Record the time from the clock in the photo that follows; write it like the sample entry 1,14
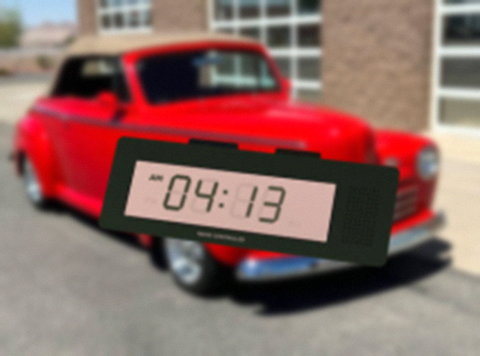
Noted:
4,13
